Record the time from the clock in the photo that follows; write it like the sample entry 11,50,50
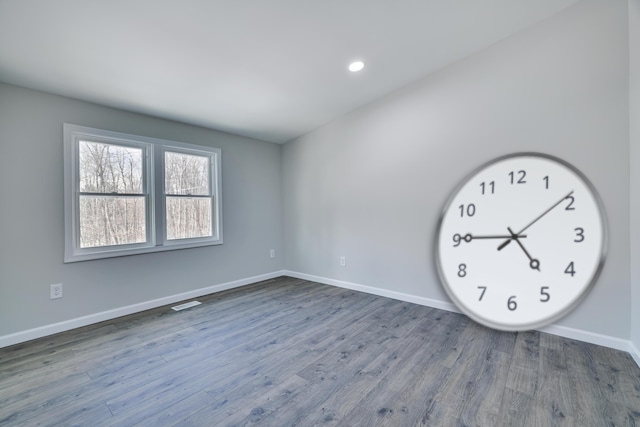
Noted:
4,45,09
